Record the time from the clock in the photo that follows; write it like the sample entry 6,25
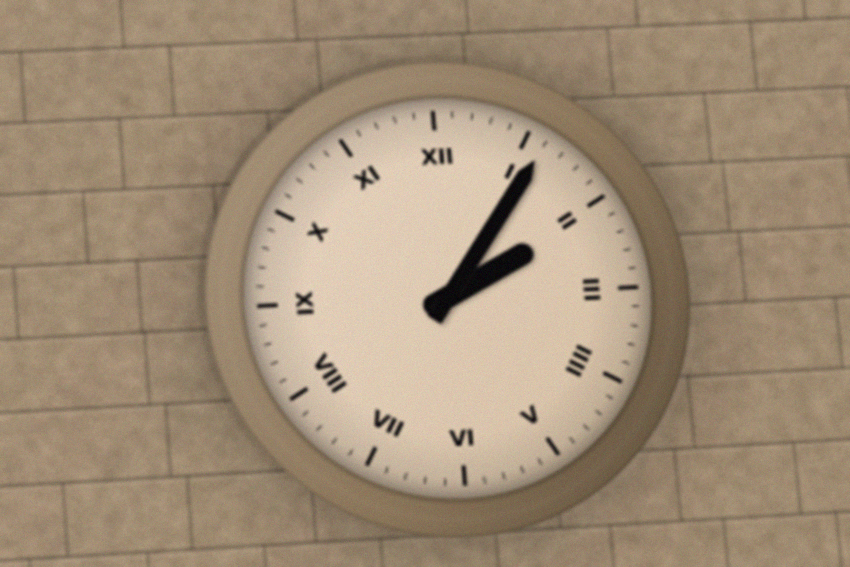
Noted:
2,06
